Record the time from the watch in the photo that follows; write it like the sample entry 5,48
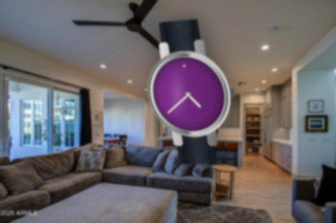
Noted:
4,39
